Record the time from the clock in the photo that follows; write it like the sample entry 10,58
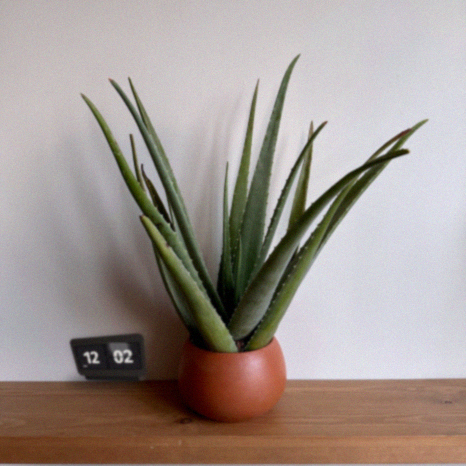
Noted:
12,02
